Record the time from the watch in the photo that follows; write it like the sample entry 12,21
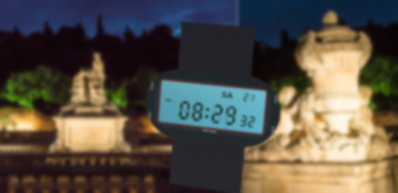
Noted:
8,29
